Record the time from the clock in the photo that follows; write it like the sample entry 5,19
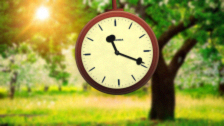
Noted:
11,19
